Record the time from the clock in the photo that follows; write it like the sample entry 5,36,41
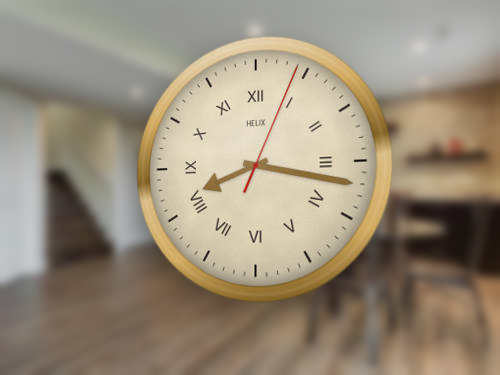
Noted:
8,17,04
